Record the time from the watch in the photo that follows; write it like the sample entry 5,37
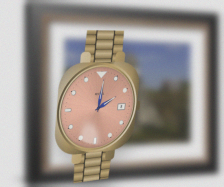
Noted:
2,01
